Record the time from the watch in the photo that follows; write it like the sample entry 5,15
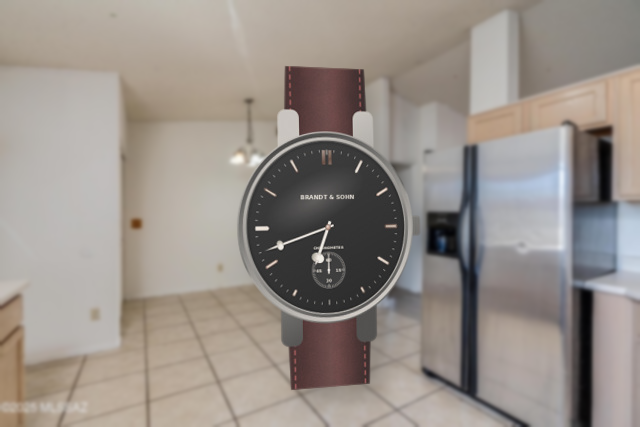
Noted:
6,42
